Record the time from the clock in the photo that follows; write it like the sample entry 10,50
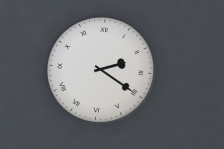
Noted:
2,20
